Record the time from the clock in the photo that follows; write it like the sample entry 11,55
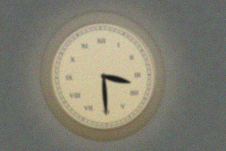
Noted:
3,30
